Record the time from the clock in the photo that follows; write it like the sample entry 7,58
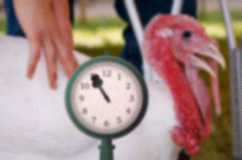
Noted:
10,55
